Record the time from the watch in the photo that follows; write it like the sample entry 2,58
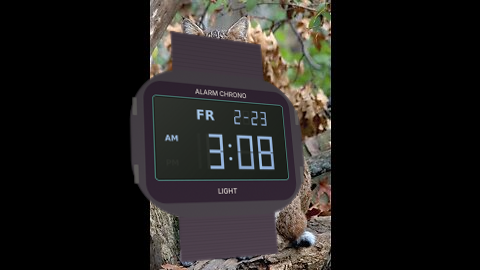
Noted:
3,08
